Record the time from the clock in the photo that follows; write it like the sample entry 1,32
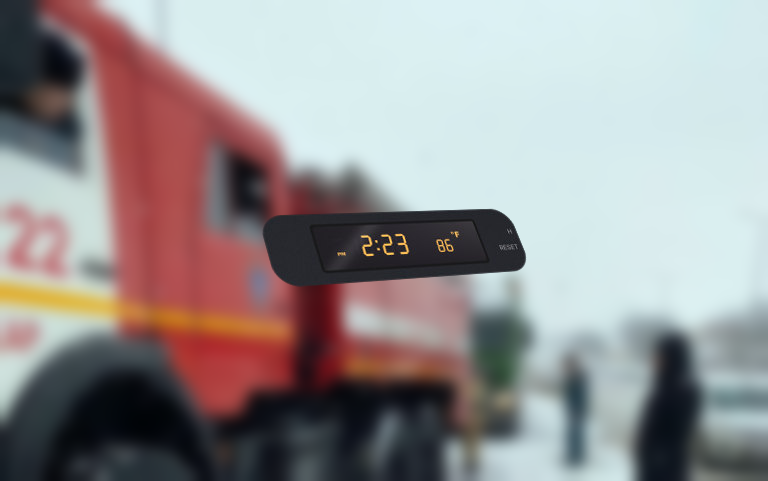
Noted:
2,23
